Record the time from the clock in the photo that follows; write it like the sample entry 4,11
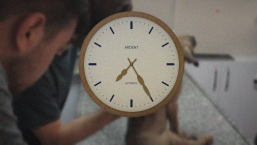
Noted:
7,25
